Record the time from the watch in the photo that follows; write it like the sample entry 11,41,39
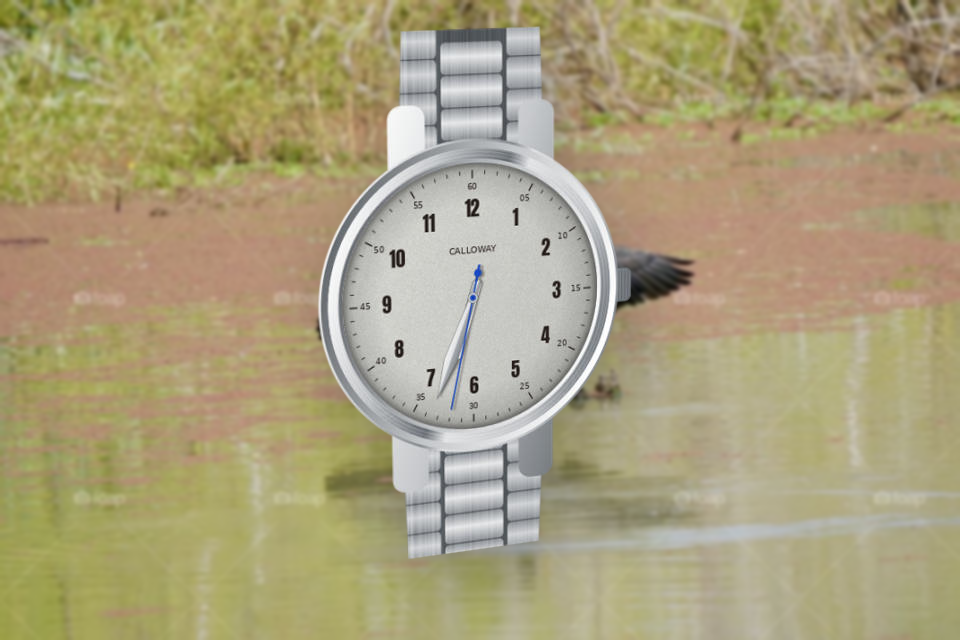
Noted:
6,33,32
